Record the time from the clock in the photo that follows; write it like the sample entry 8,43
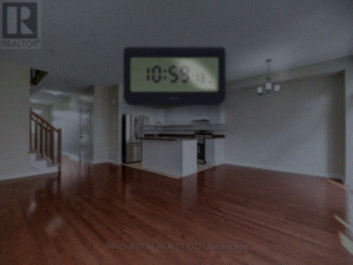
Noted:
10,59
